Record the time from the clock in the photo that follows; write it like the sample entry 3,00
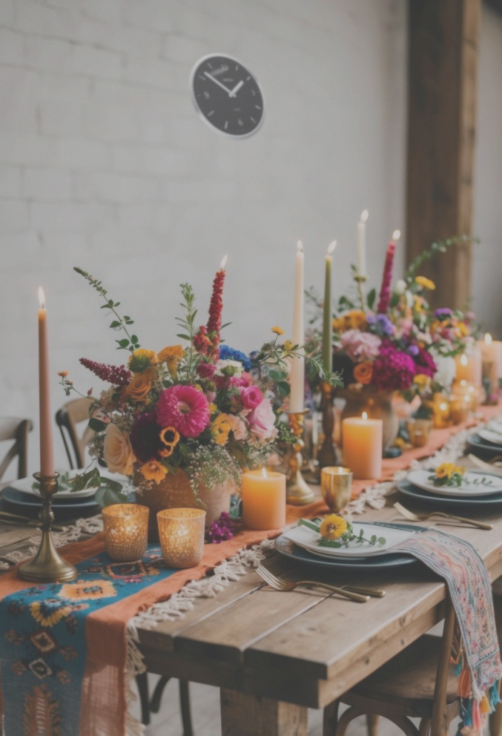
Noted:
1,52
